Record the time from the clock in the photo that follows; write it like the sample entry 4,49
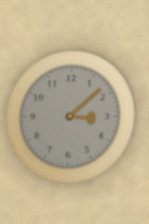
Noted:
3,08
